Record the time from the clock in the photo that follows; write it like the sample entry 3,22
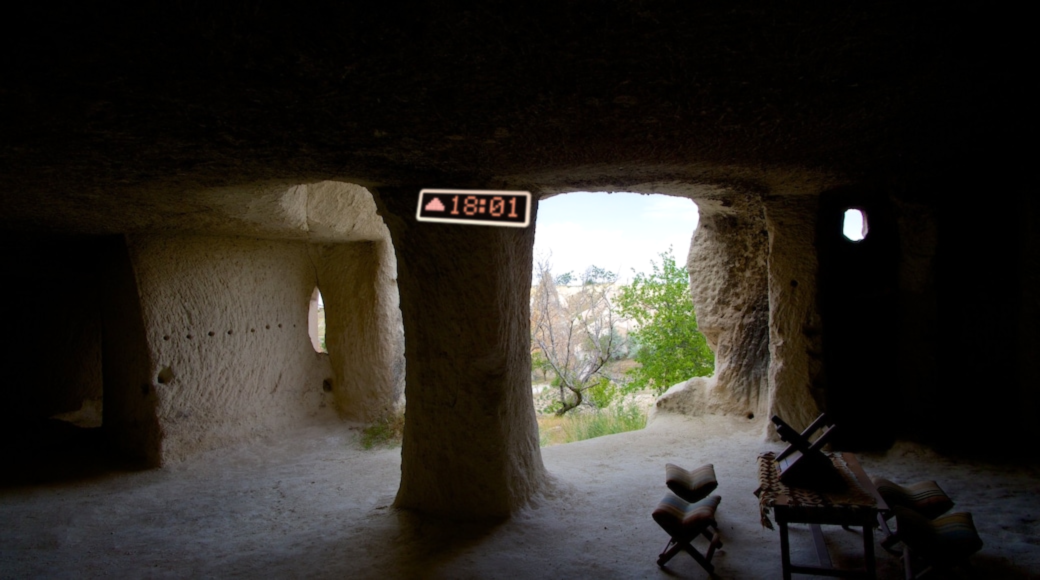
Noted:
18,01
